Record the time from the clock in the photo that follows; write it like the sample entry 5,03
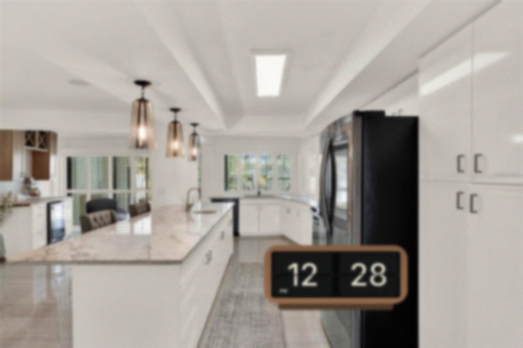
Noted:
12,28
